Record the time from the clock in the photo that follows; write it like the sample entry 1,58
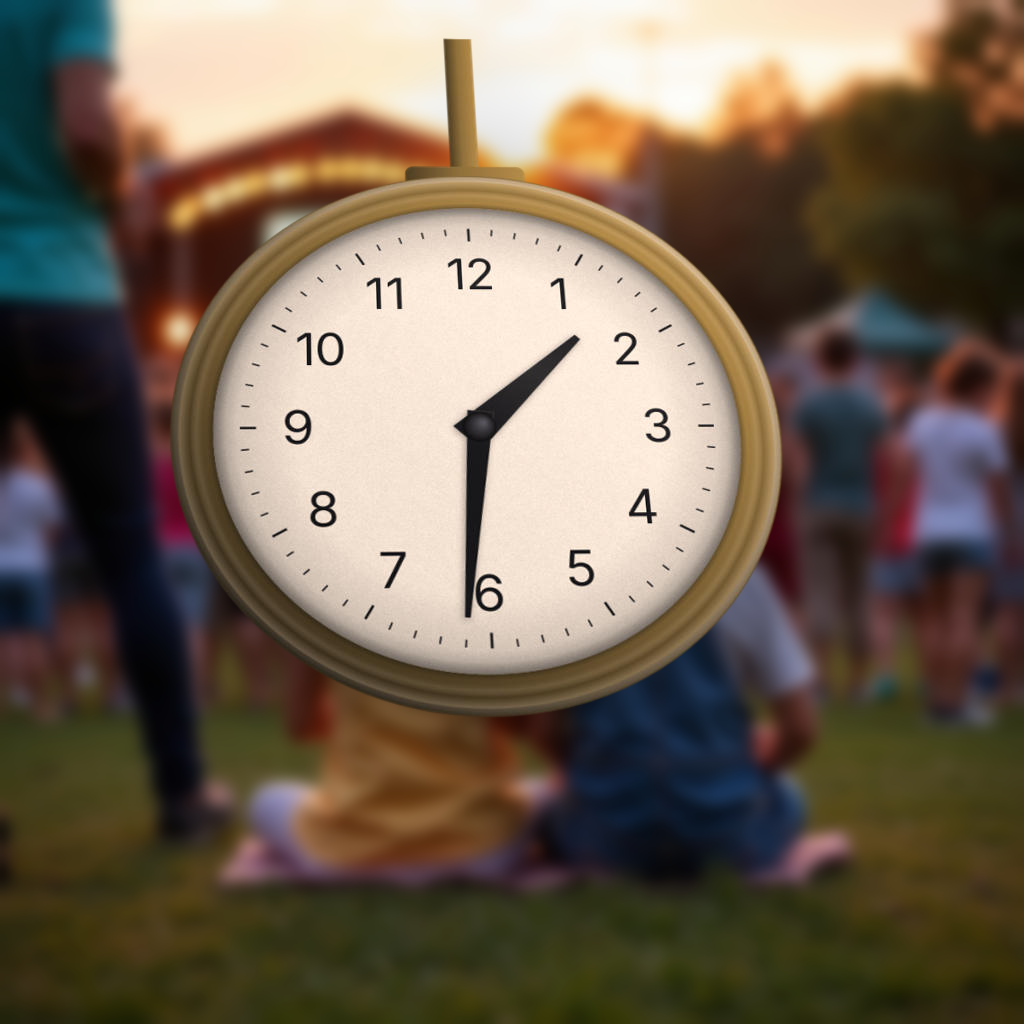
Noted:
1,31
